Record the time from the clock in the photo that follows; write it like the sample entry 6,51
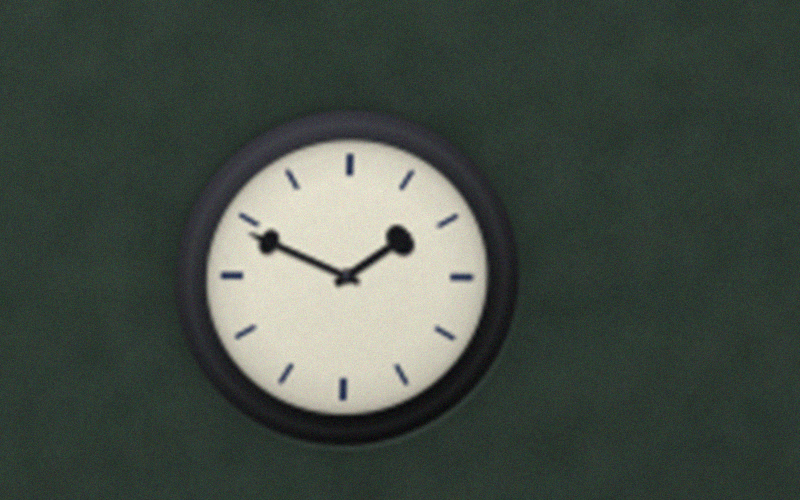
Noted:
1,49
